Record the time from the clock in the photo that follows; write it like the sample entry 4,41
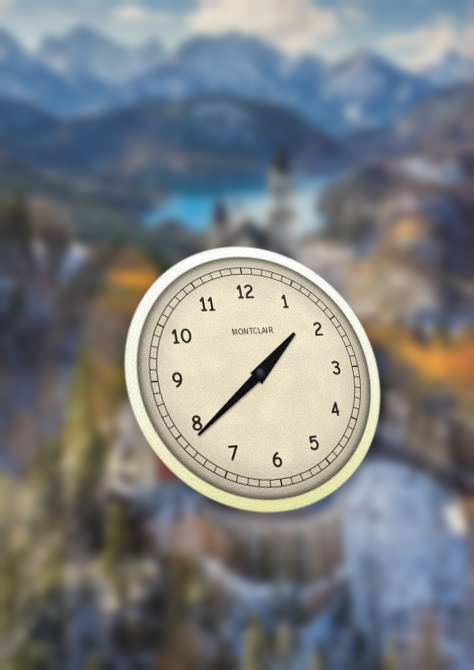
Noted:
1,39
